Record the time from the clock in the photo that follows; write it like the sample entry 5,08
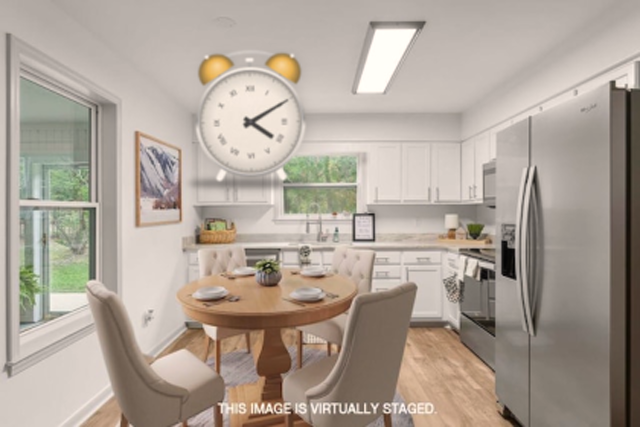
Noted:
4,10
